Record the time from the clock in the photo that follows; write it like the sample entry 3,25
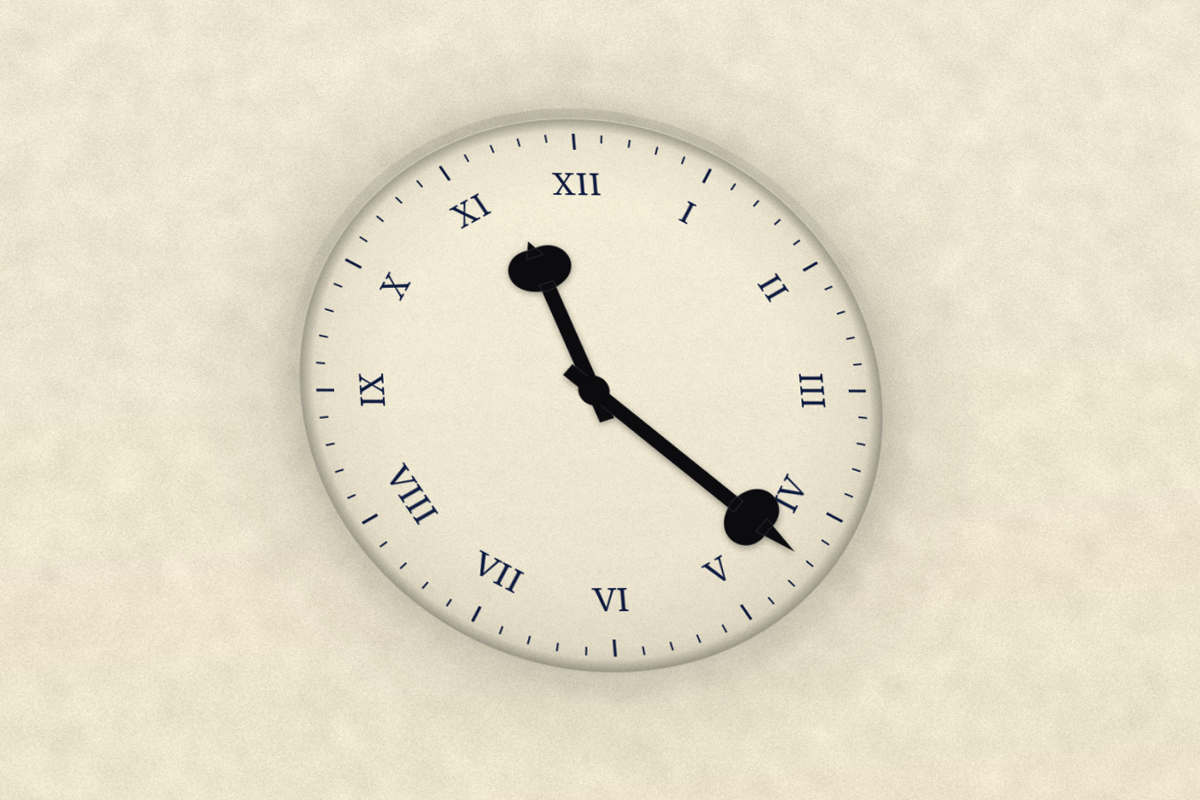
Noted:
11,22
